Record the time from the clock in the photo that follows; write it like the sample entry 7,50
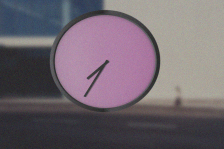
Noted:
7,35
